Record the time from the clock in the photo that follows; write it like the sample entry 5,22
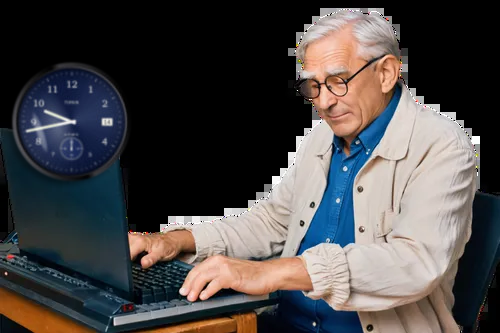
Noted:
9,43
